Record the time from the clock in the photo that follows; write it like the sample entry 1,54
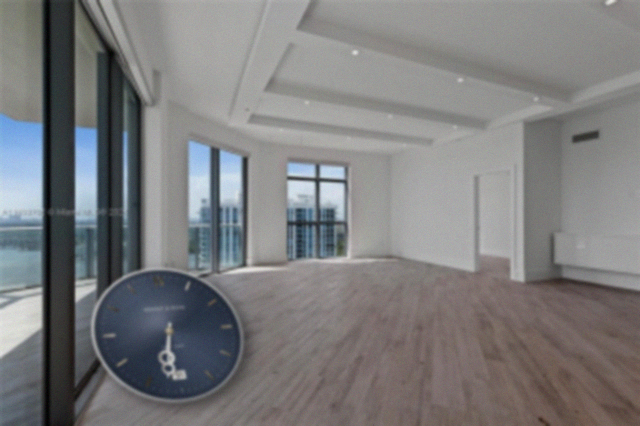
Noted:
6,32
